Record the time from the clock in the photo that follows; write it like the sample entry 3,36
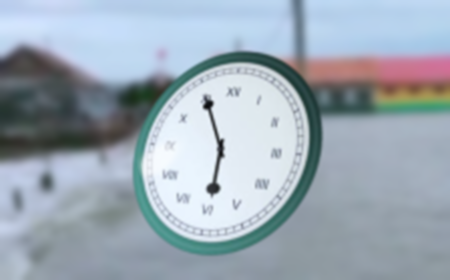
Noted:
5,55
